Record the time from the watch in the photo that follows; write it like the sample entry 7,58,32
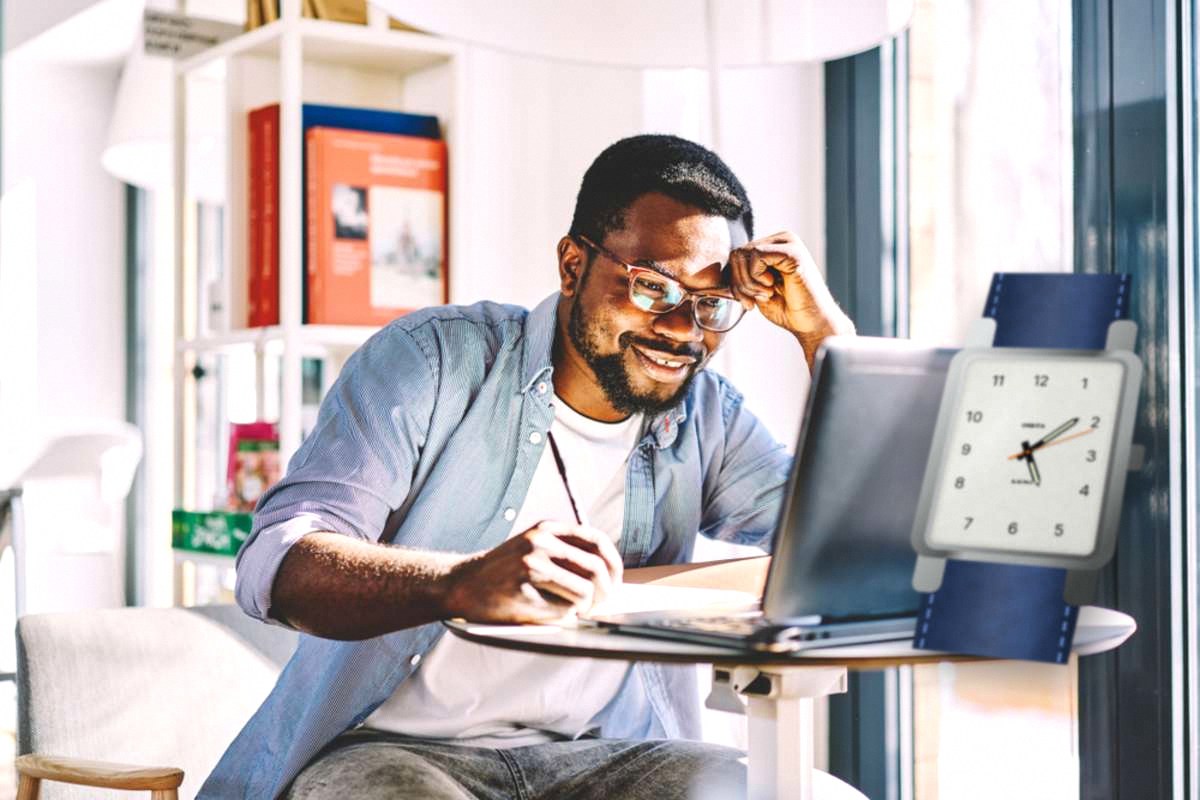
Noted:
5,08,11
